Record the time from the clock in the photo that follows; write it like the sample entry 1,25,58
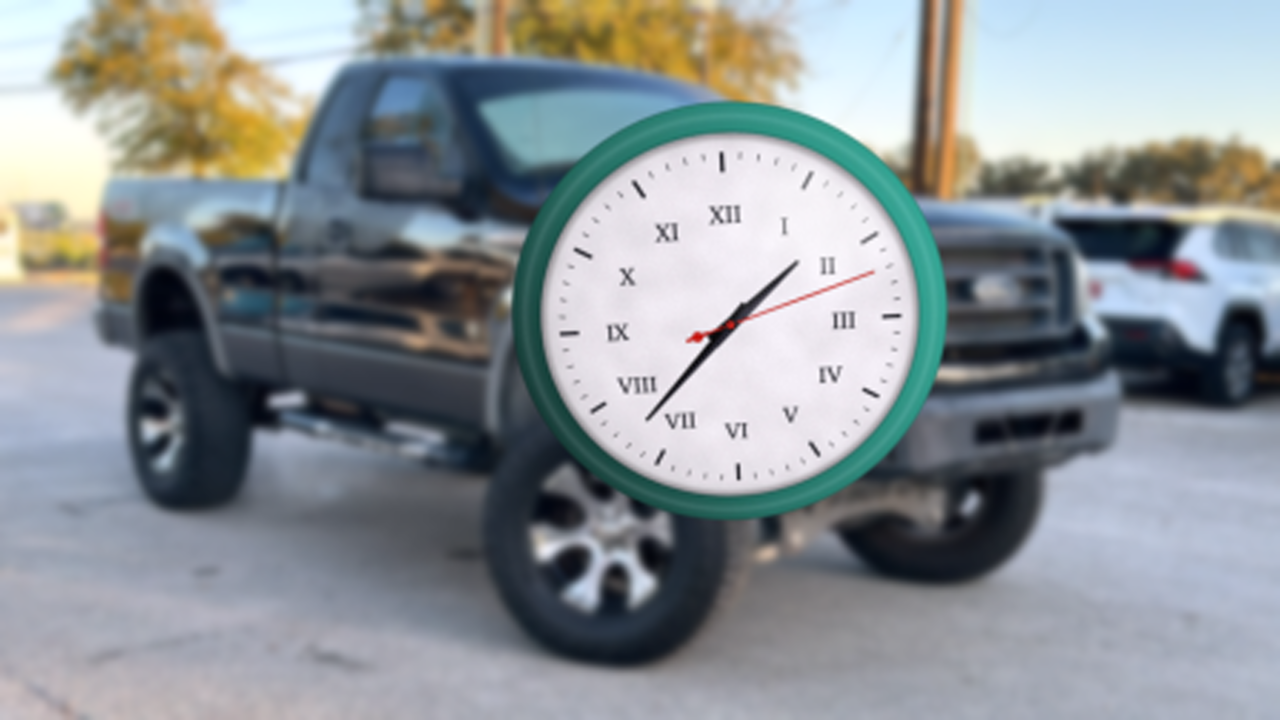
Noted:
1,37,12
